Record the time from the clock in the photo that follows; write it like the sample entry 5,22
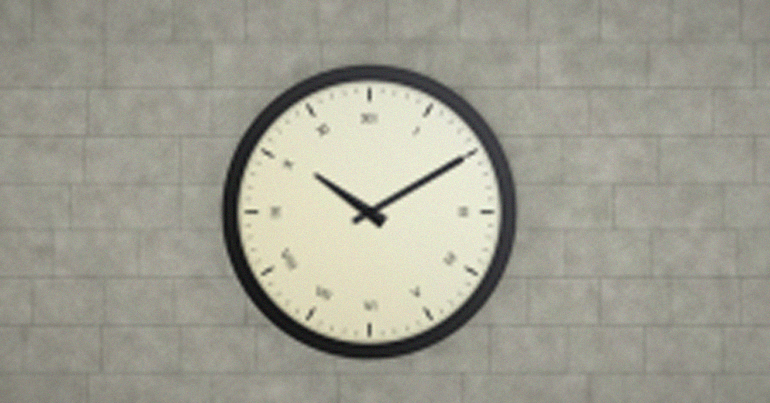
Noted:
10,10
